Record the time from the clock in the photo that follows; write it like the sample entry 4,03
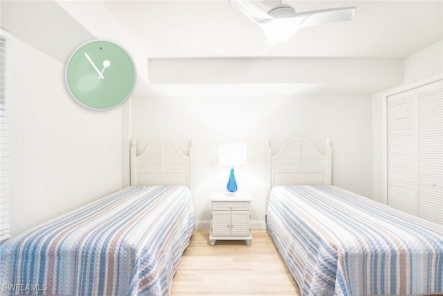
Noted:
12,54
